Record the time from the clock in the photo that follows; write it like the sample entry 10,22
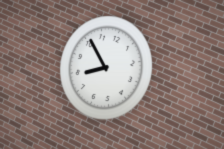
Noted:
7,51
